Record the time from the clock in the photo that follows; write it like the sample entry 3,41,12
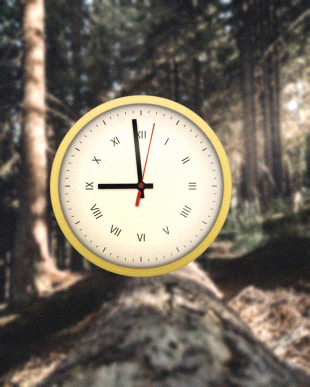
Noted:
8,59,02
